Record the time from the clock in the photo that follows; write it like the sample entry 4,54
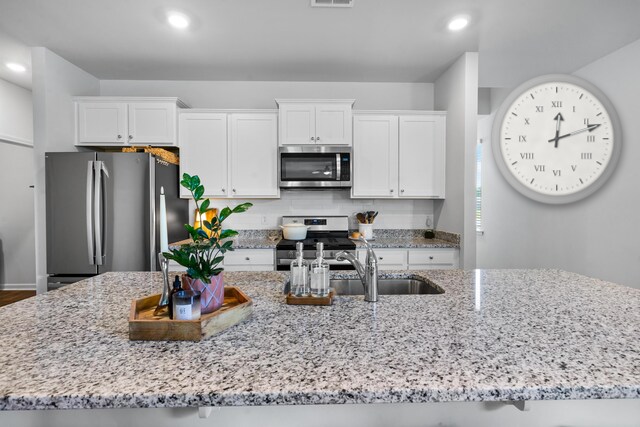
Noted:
12,12
